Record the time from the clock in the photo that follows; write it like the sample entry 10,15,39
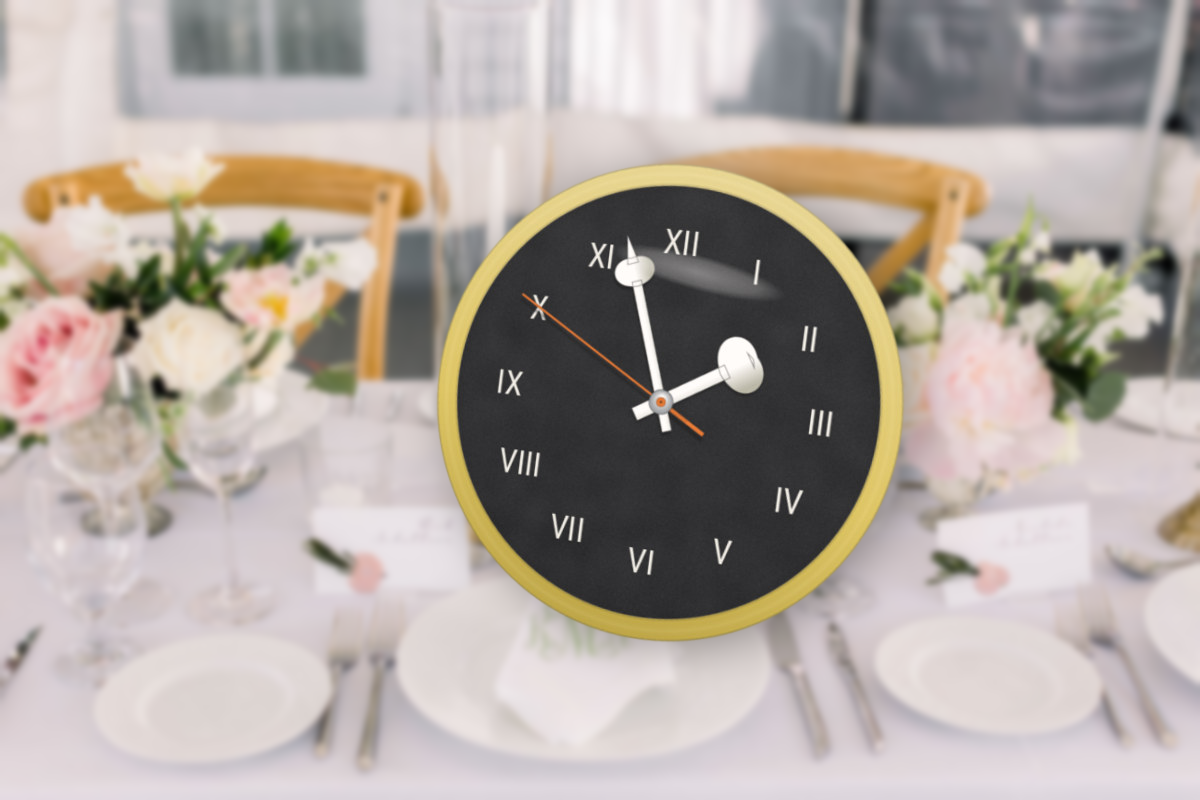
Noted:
1,56,50
